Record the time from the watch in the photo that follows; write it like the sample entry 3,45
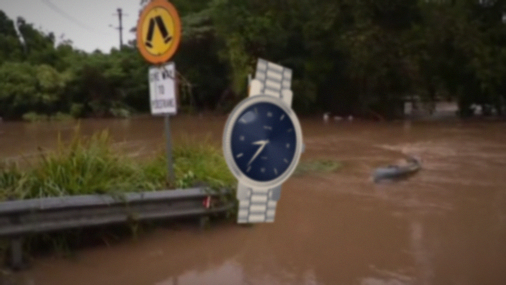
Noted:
8,36
